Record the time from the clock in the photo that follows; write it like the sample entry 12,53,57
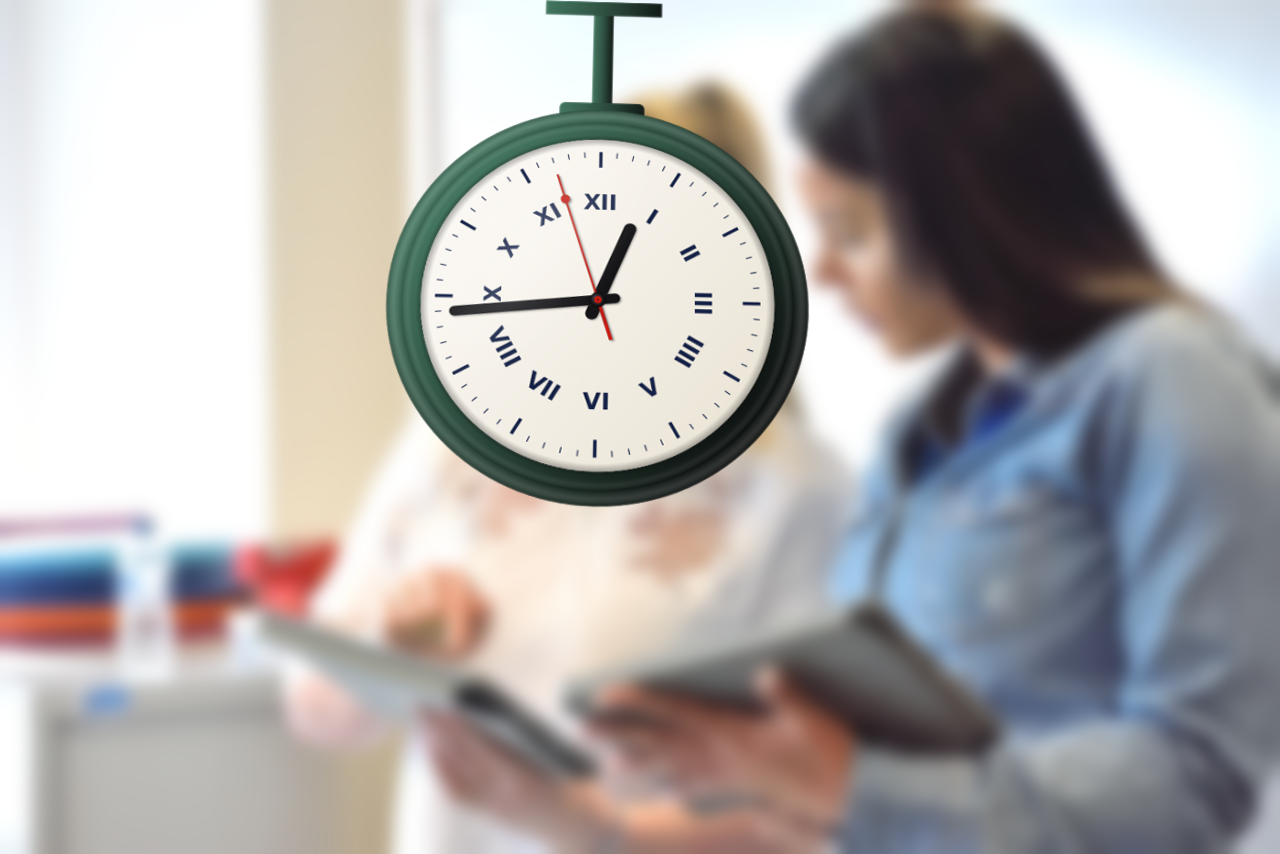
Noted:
12,43,57
